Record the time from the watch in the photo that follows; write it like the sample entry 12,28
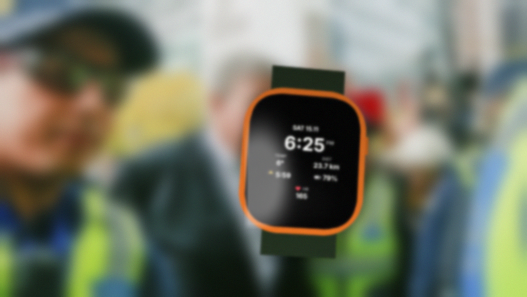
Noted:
6,25
